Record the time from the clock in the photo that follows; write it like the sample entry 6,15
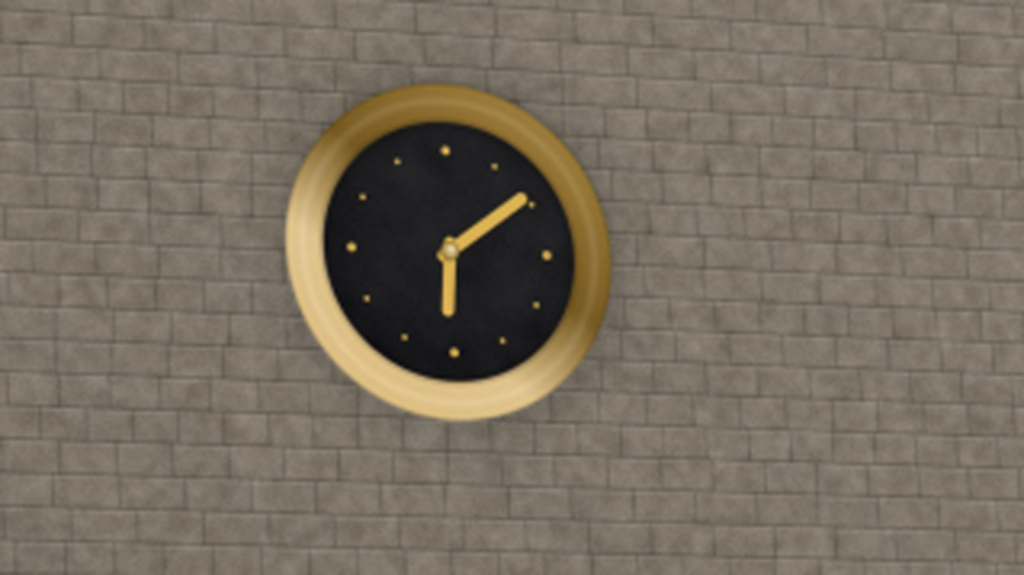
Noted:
6,09
